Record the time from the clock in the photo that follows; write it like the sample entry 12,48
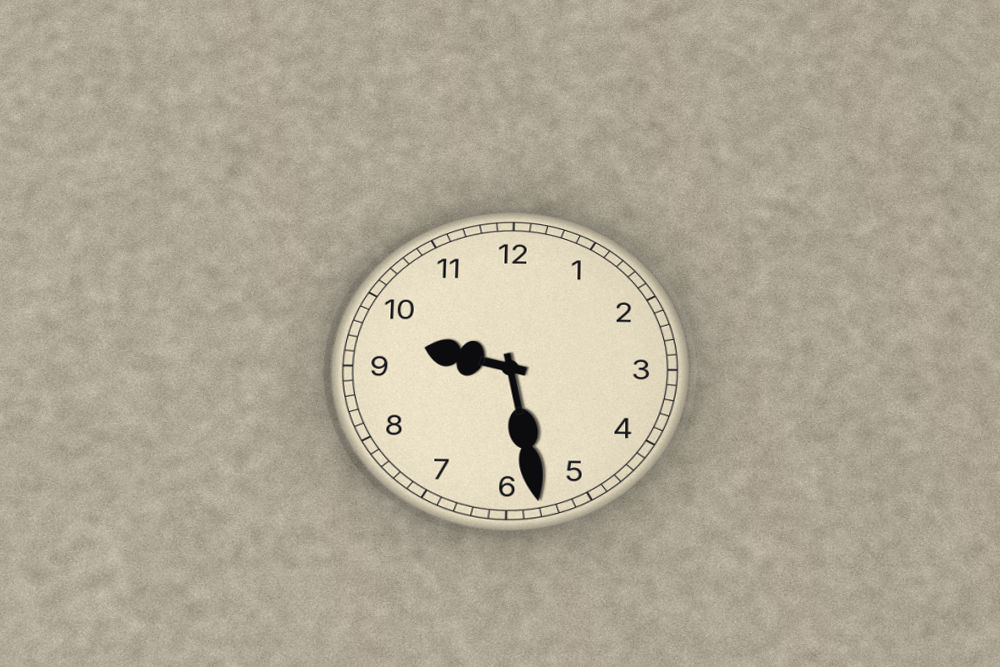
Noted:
9,28
